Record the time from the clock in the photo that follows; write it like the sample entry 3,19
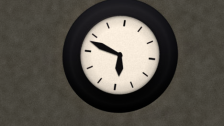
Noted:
5,48
